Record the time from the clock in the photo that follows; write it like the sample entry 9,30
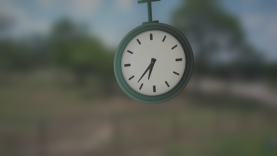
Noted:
6,37
